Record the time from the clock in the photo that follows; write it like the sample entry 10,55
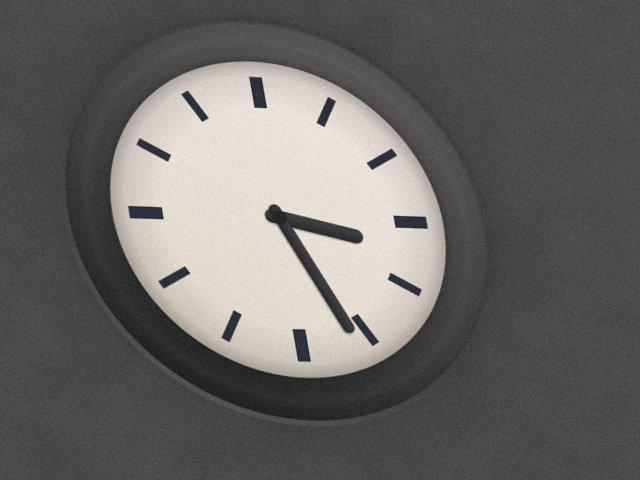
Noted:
3,26
